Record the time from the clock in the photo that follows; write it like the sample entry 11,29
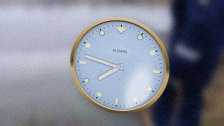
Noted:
7,47
